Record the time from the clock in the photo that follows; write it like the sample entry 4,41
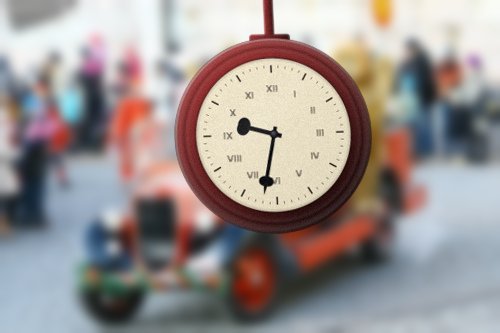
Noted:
9,32
